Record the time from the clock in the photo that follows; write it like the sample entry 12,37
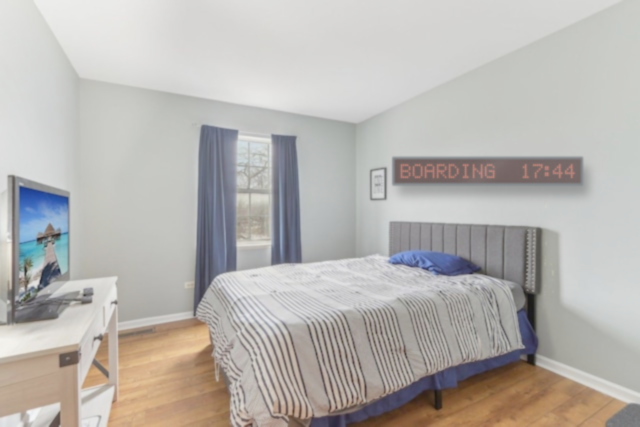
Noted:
17,44
